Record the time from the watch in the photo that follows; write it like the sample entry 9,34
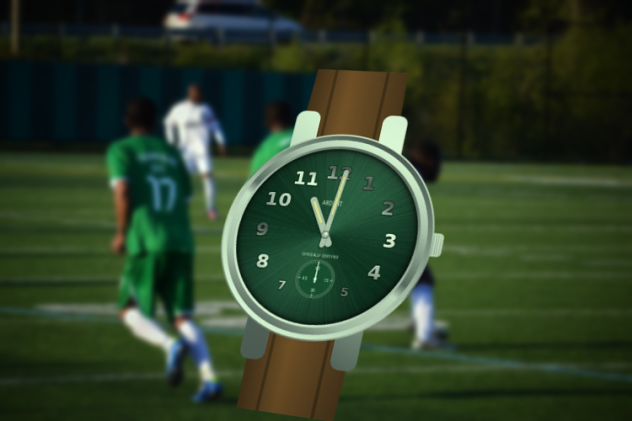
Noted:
11,01
